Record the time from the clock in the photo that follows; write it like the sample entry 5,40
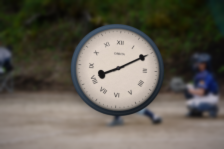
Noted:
8,10
